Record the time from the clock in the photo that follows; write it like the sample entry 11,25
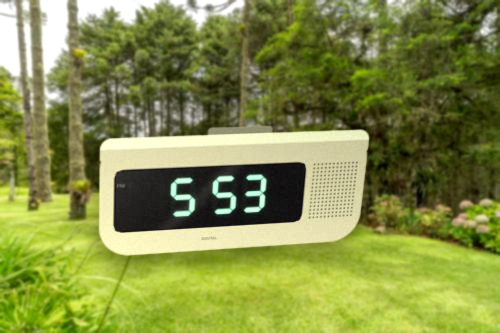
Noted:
5,53
